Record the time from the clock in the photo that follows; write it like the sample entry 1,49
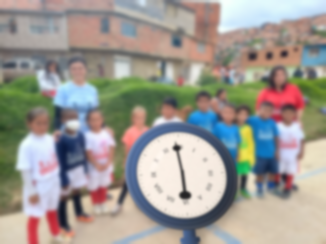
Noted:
5,59
